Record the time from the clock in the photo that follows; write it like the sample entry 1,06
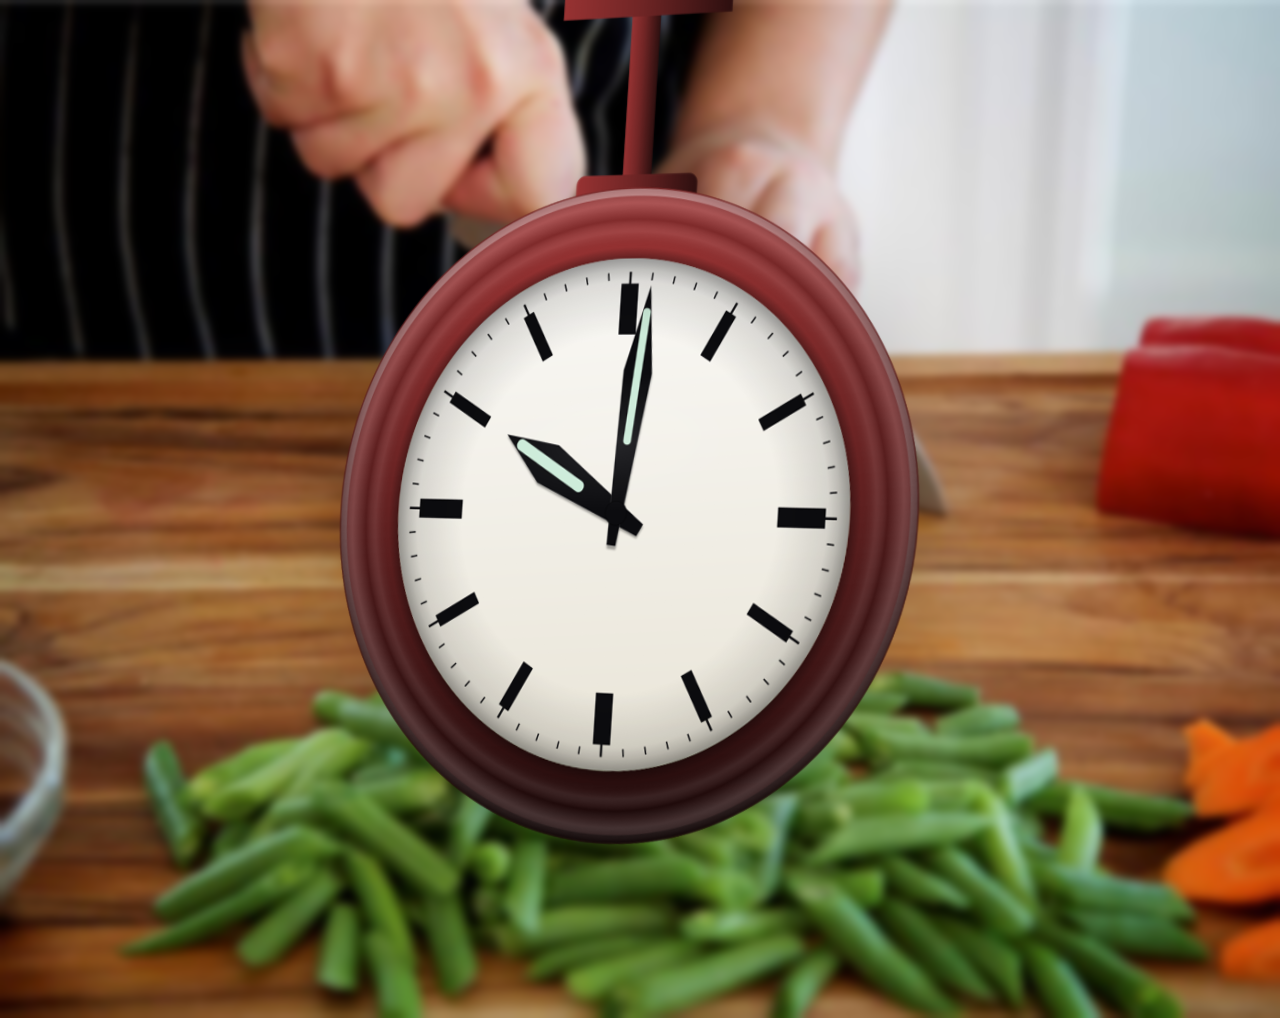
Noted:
10,01
